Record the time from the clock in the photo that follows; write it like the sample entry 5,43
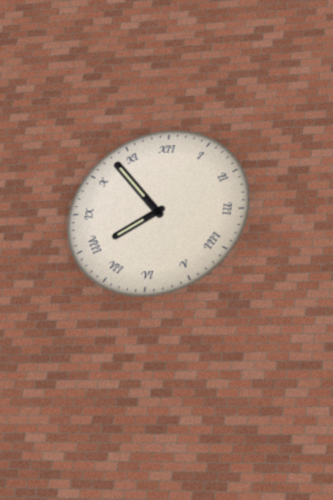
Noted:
7,53
